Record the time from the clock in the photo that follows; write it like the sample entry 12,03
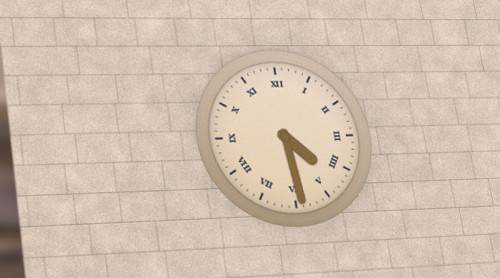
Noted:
4,29
